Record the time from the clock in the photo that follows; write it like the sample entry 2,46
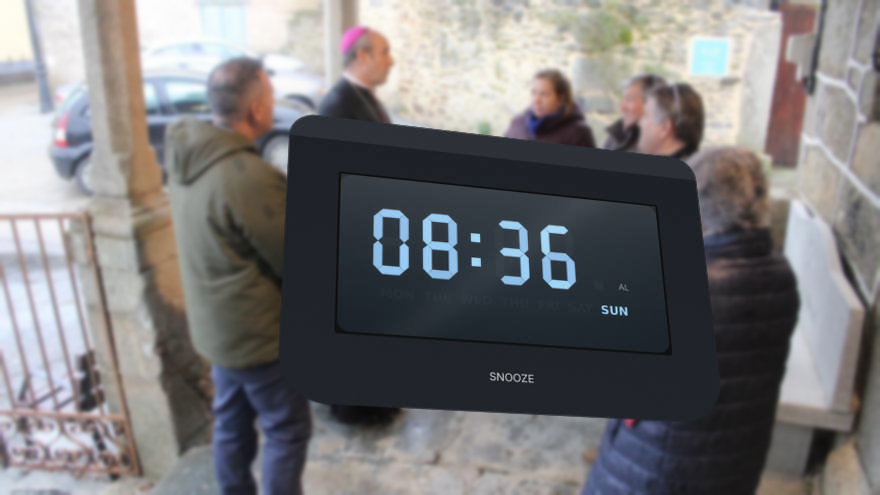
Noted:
8,36
